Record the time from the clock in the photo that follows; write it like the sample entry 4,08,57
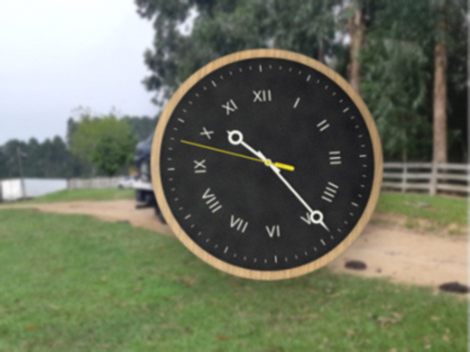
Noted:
10,23,48
